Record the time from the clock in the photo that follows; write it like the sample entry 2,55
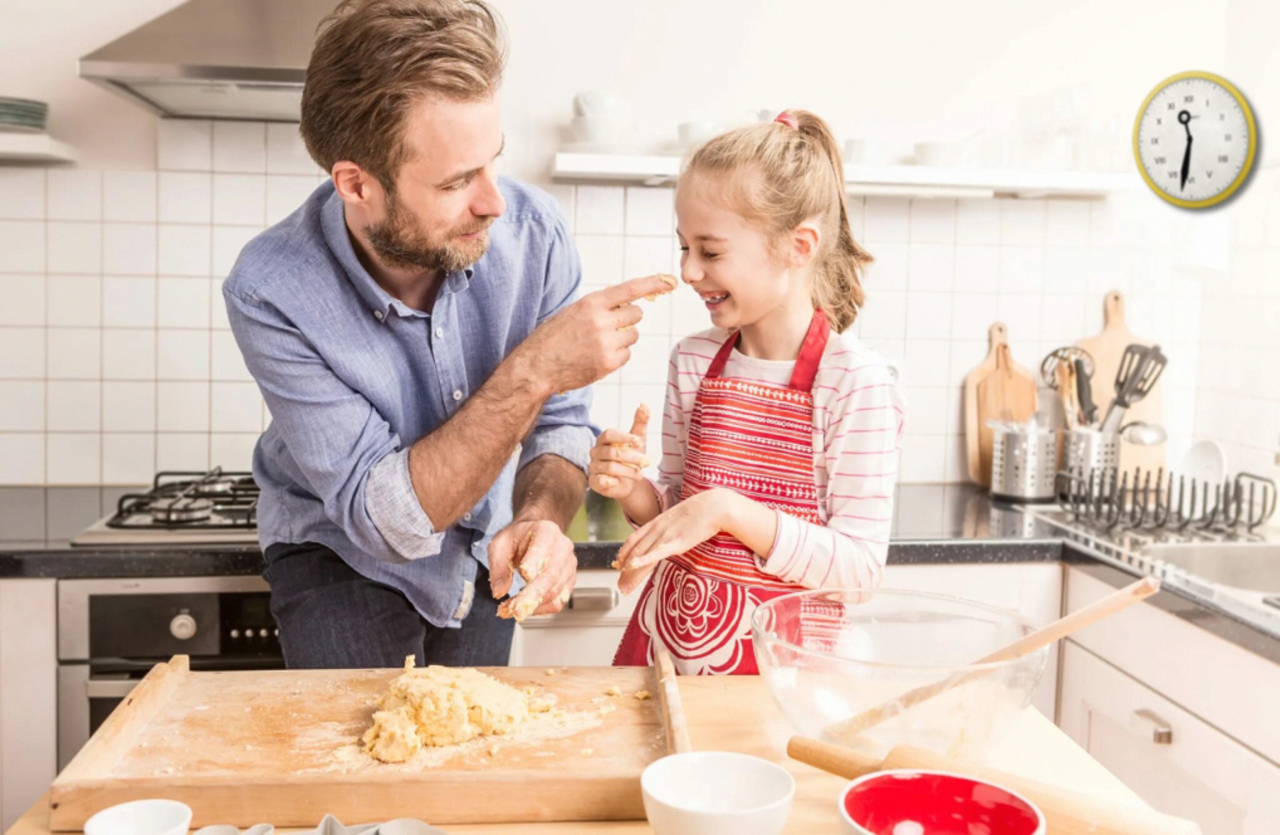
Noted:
11,32
